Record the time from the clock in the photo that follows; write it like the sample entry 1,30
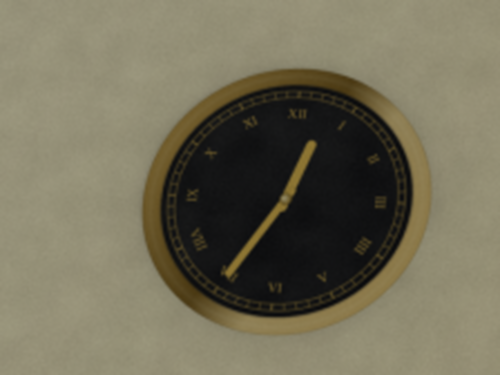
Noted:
12,35
